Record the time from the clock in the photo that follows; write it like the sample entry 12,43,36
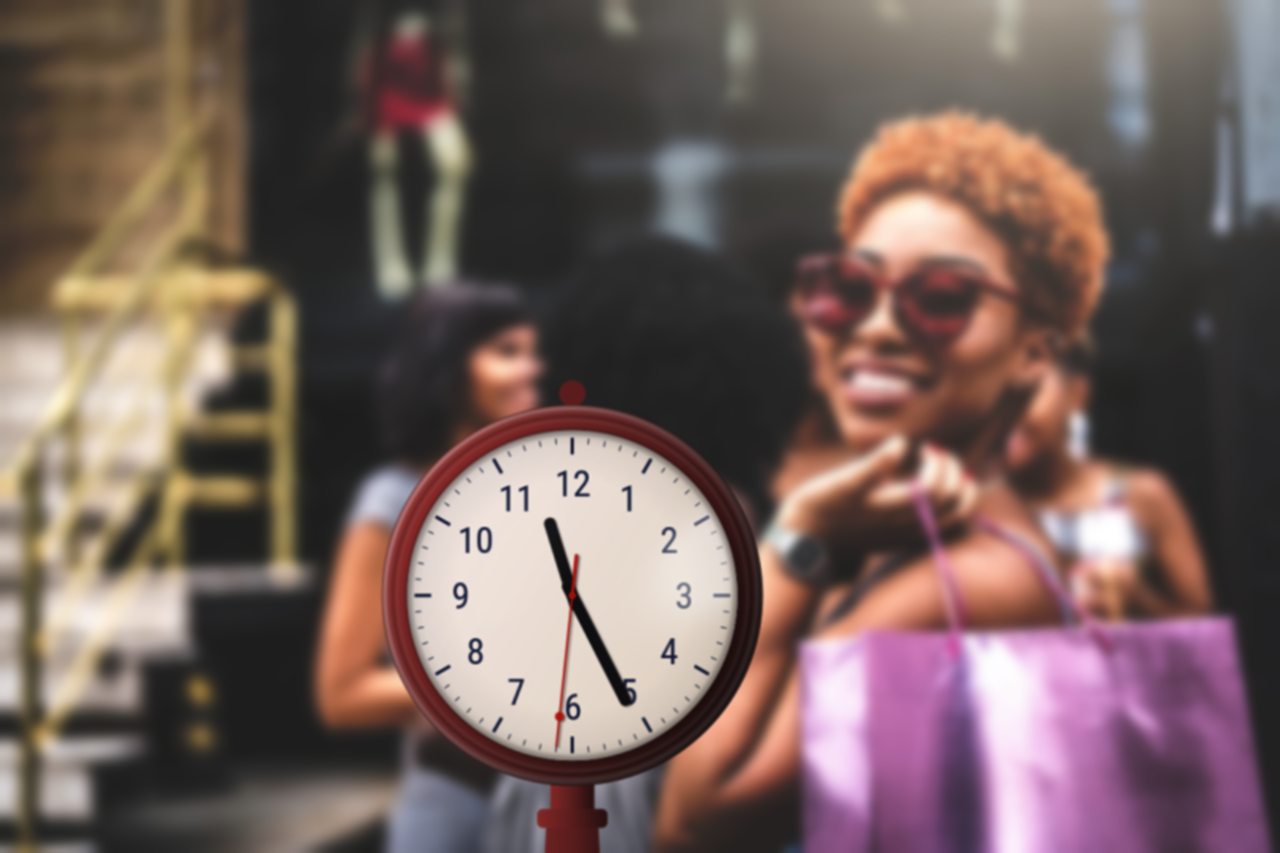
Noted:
11,25,31
